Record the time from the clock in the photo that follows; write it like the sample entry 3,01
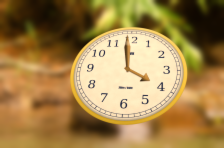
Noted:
3,59
